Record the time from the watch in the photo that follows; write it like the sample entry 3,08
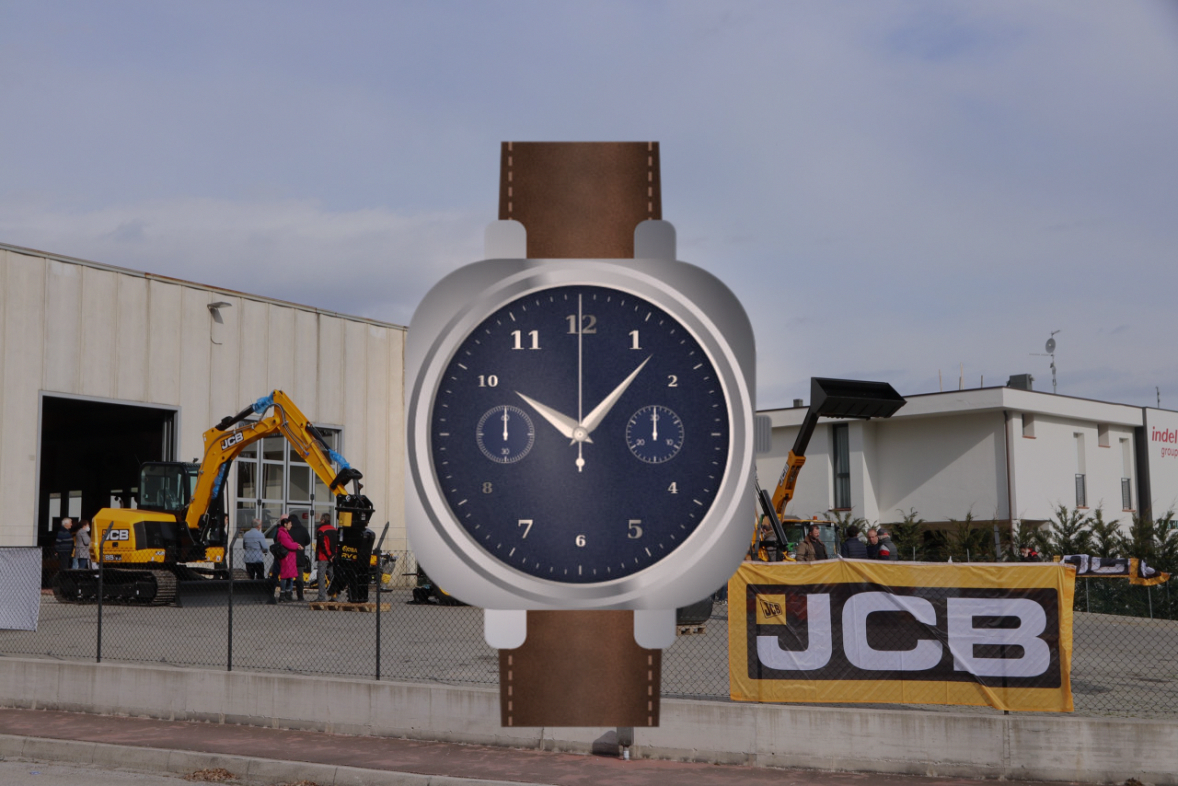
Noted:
10,07
